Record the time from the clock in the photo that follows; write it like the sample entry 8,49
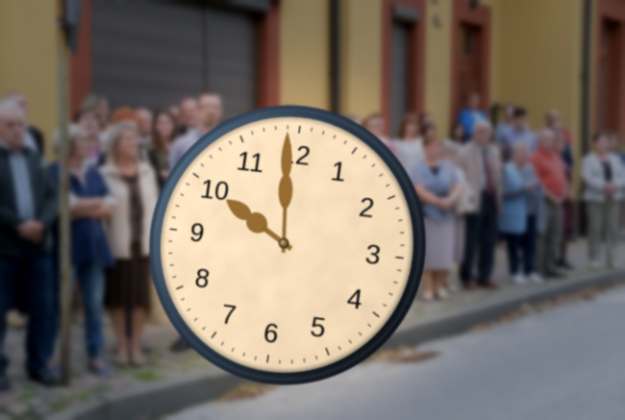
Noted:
9,59
